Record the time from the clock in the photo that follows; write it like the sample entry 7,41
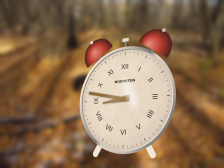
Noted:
8,47
